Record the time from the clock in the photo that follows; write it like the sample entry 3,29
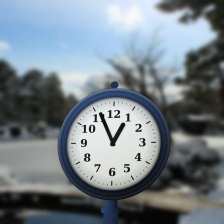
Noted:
12,56
